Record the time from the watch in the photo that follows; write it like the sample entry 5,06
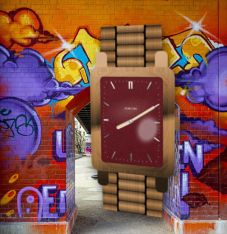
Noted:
8,10
